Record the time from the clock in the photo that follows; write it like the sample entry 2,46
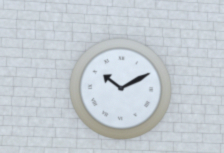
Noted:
10,10
